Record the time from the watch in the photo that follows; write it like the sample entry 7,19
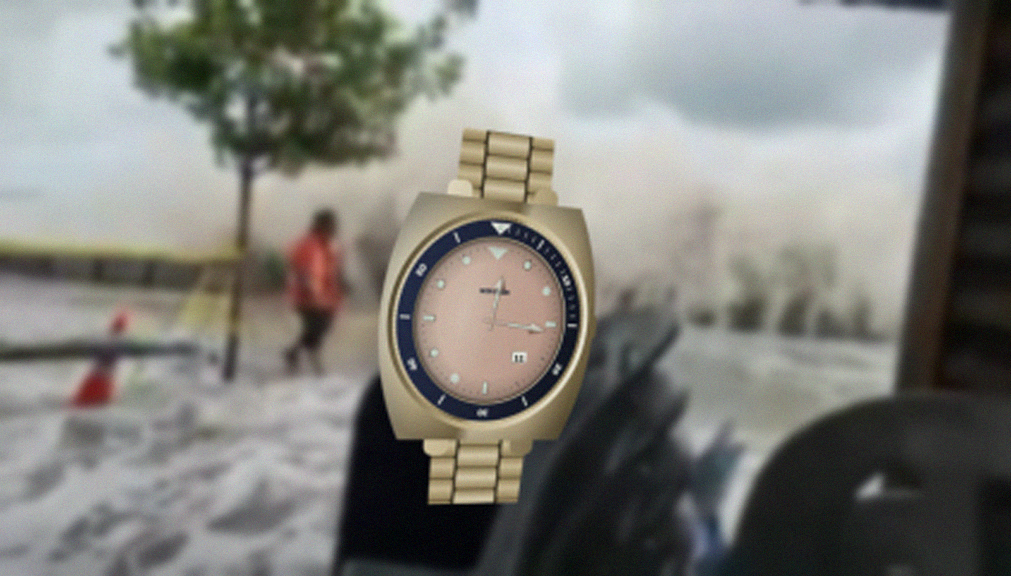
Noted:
12,16
